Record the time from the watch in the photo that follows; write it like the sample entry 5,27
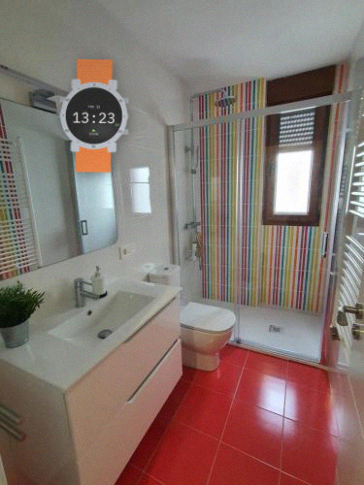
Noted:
13,23
